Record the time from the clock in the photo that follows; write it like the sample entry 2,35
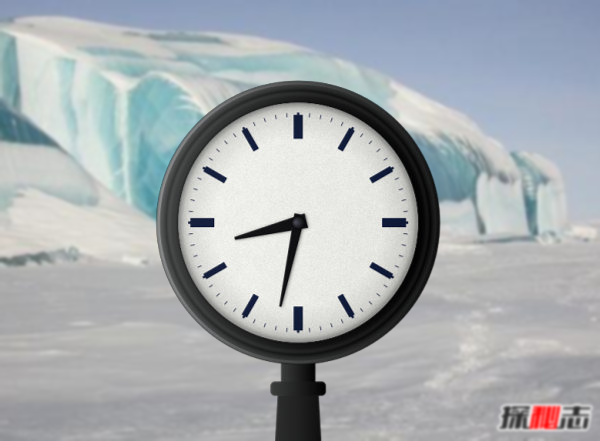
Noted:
8,32
